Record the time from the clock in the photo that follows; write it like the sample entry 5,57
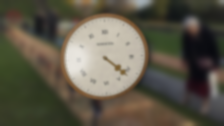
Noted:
4,22
